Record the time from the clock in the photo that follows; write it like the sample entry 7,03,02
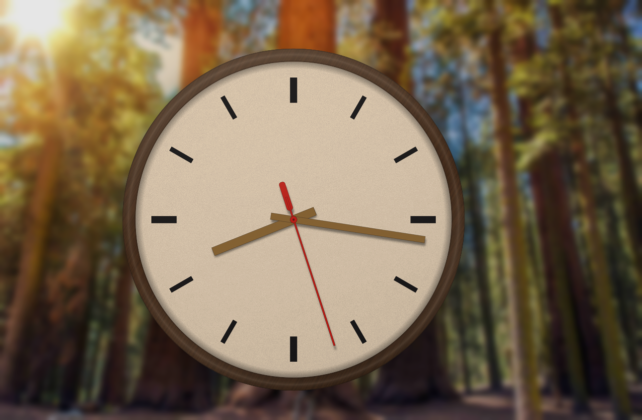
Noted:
8,16,27
